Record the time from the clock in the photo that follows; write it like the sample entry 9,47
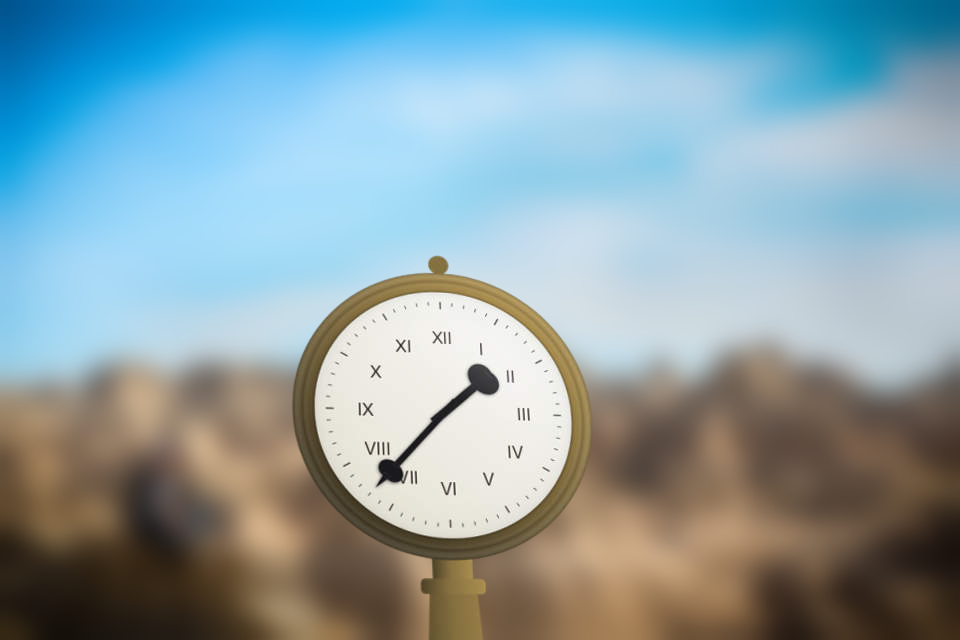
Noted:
1,37
